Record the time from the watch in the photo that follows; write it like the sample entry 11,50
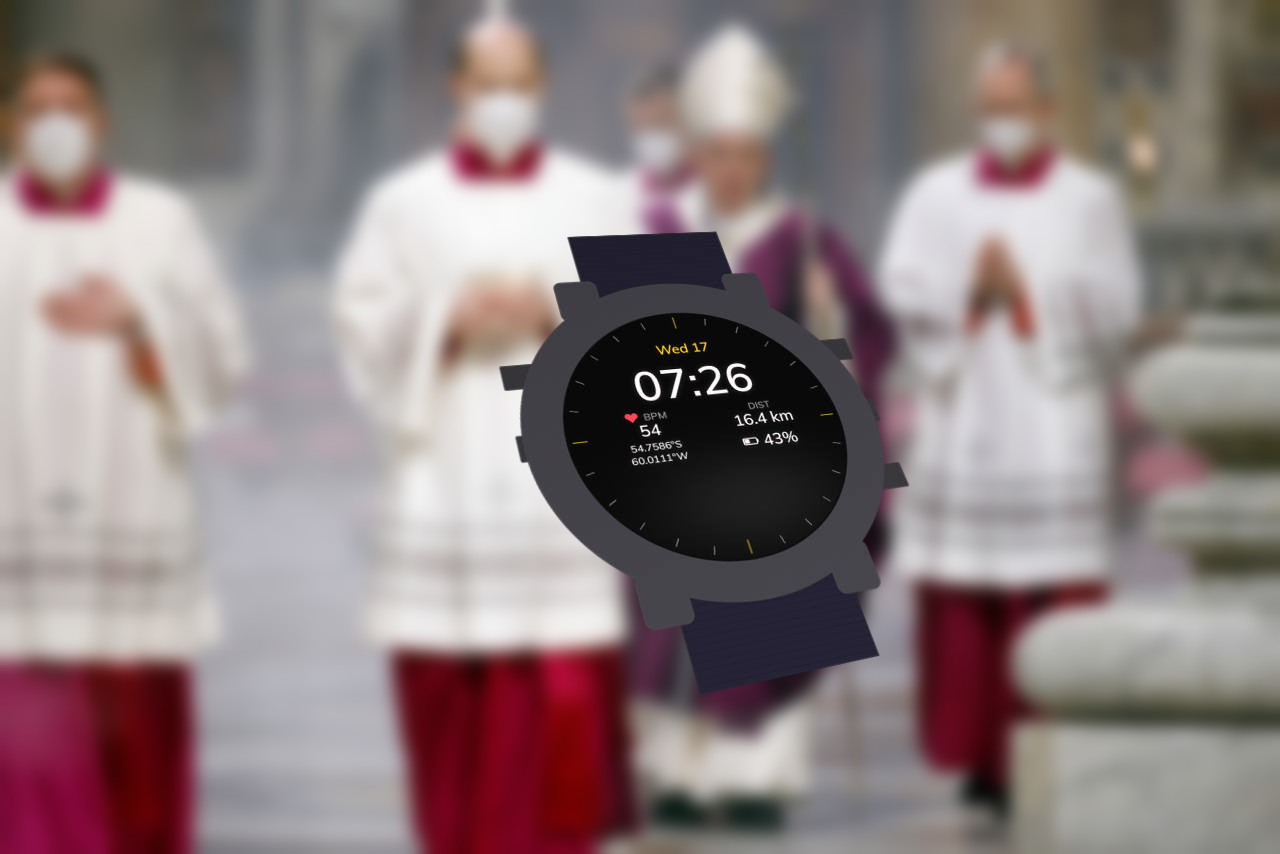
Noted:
7,26
